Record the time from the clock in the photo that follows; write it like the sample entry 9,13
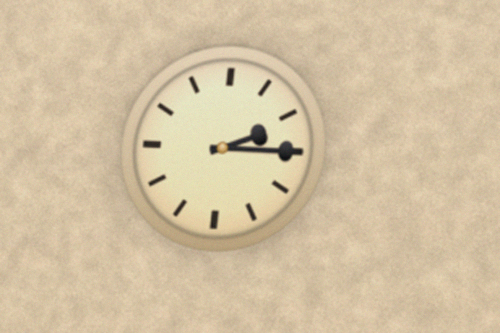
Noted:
2,15
